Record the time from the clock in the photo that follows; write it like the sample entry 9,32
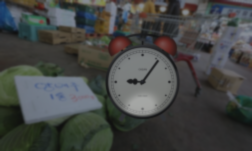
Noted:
9,06
